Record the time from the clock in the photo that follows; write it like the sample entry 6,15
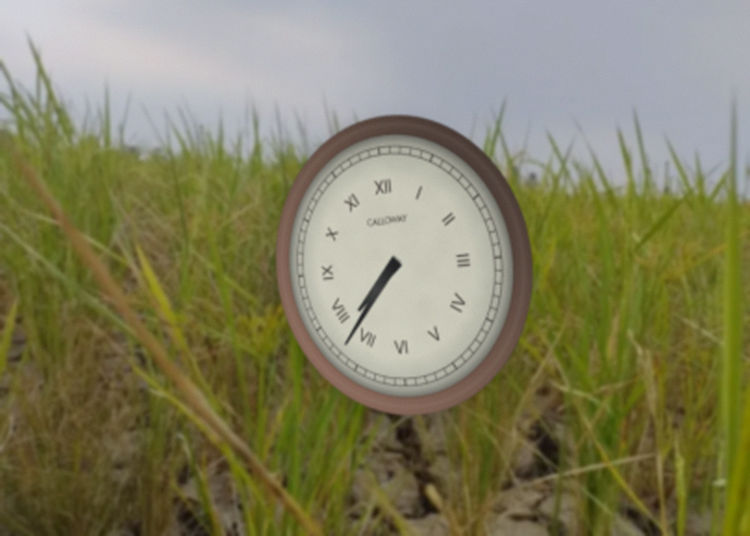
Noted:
7,37
